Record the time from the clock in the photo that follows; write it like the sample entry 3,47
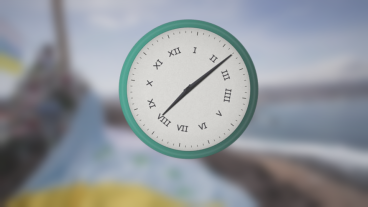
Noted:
8,12
